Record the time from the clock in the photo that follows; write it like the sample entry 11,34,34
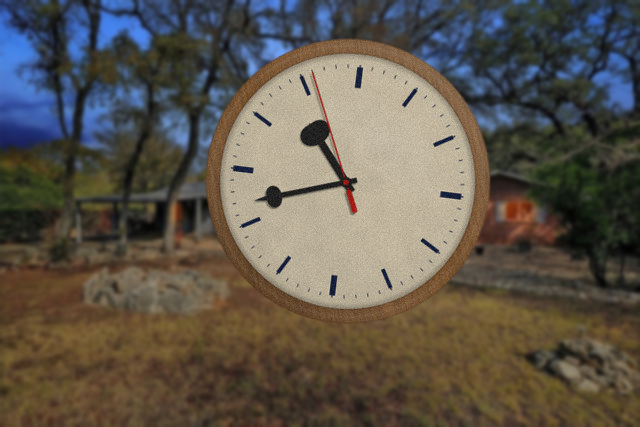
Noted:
10,41,56
